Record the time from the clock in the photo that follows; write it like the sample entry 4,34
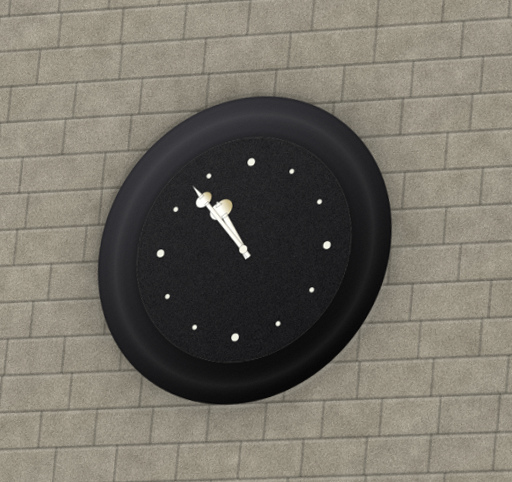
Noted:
10,53
